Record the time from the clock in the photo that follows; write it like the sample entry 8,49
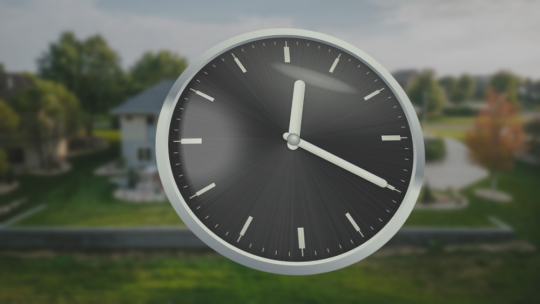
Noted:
12,20
